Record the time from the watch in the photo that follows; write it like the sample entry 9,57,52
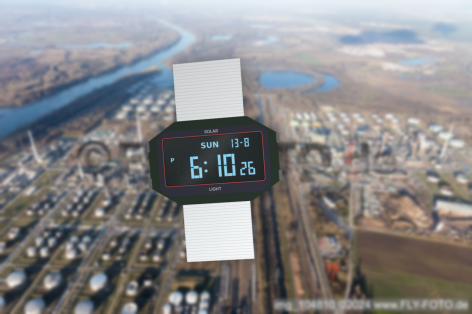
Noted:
6,10,26
